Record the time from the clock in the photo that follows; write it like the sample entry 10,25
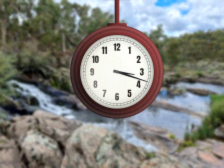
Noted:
3,18
